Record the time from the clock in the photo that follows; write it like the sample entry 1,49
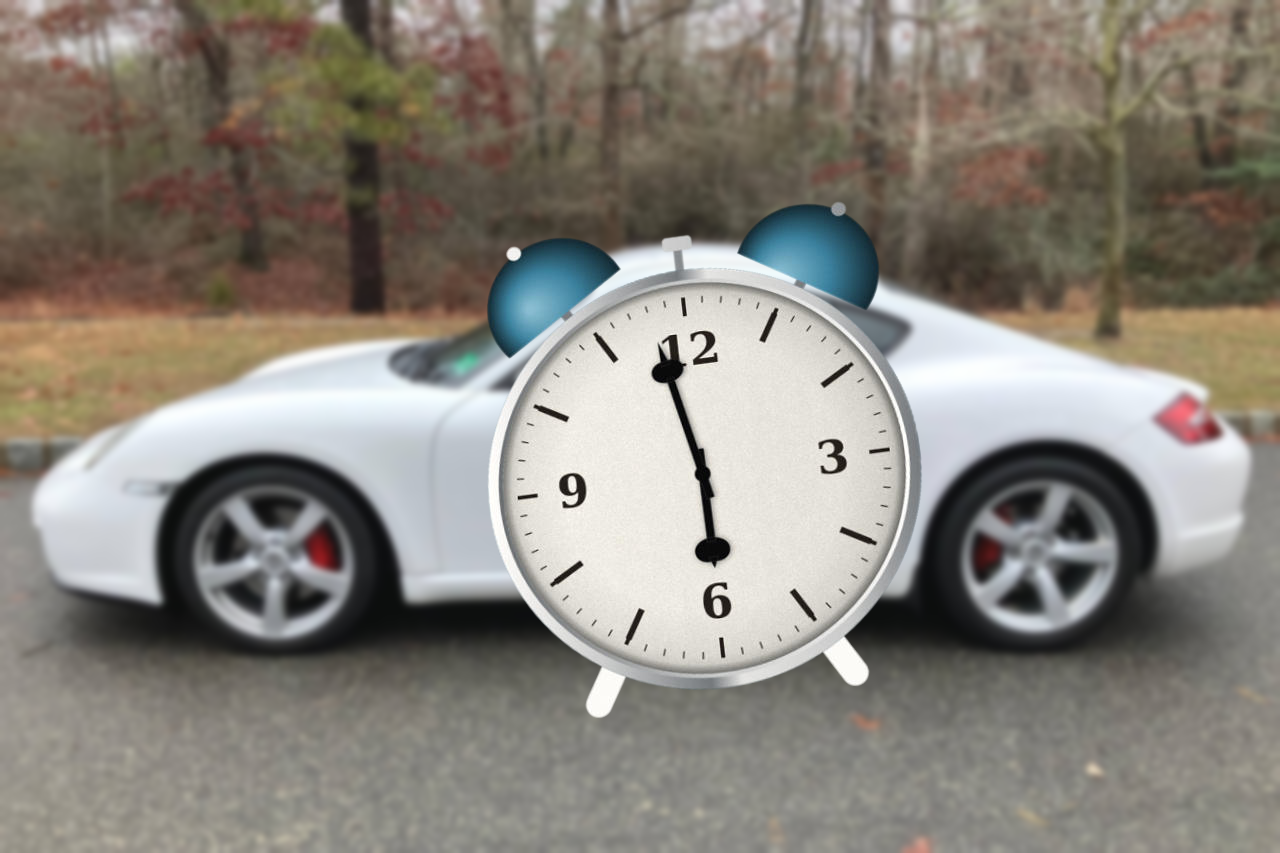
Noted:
5,58
